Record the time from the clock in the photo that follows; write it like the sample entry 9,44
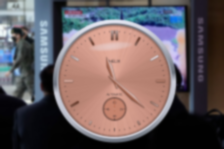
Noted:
11,22
